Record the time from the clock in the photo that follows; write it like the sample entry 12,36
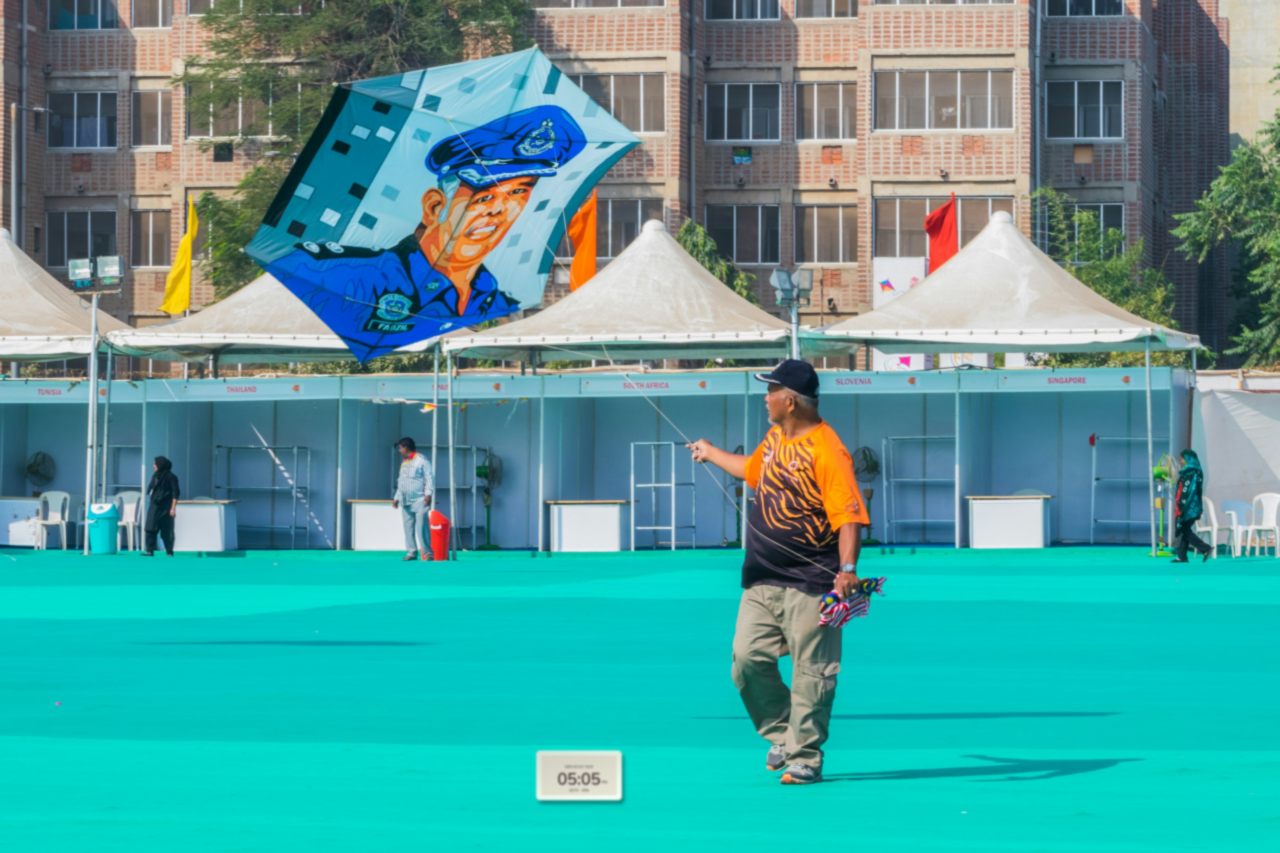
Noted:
5,05
